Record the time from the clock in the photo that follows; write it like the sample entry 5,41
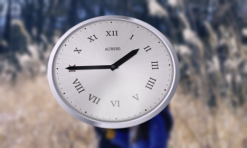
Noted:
1,45
